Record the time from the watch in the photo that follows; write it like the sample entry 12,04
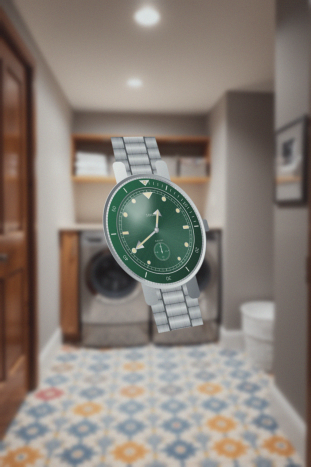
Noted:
12,40
